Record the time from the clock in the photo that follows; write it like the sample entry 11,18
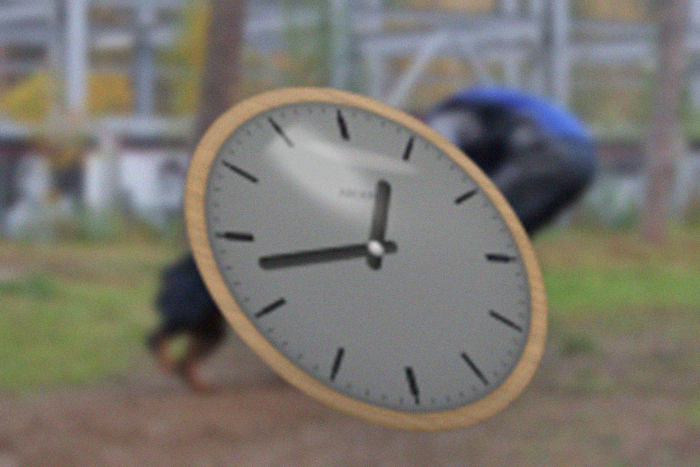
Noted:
12,43
